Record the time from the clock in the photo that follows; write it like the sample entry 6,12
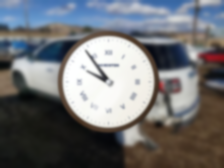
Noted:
9,54
